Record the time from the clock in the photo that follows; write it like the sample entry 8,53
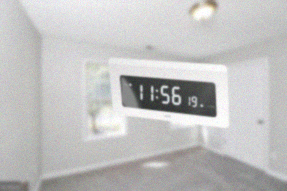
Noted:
11,56
